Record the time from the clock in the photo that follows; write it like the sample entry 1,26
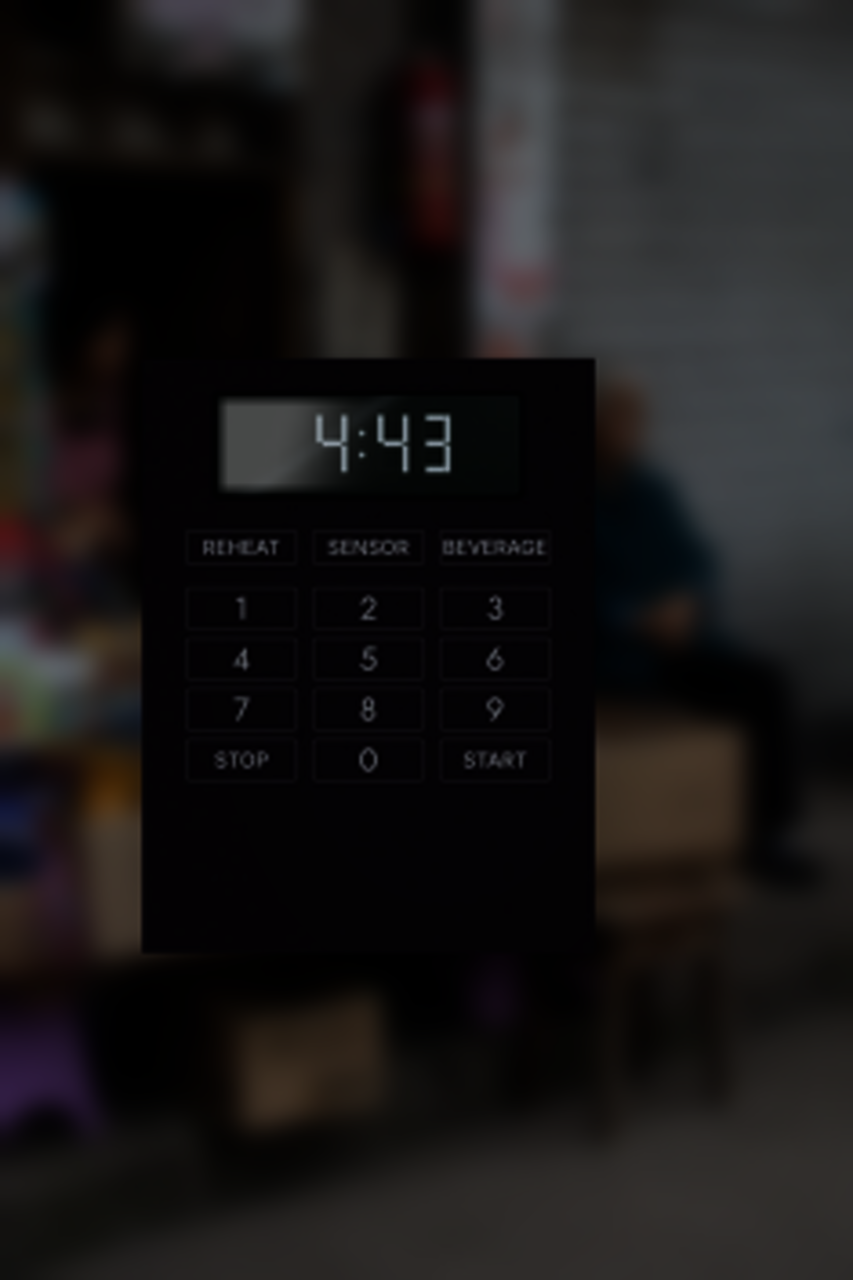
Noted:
4,43
